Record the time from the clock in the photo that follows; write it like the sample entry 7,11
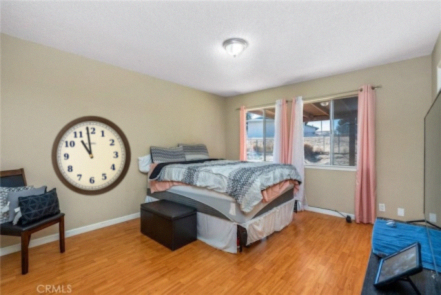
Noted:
10,59
